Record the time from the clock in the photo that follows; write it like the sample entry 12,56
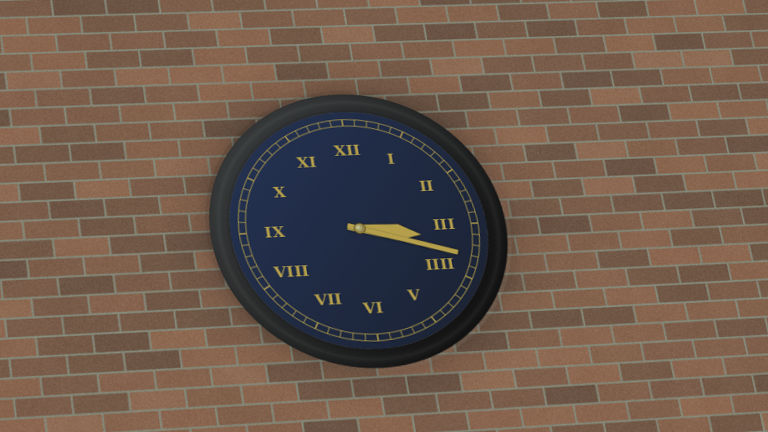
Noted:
3,18
